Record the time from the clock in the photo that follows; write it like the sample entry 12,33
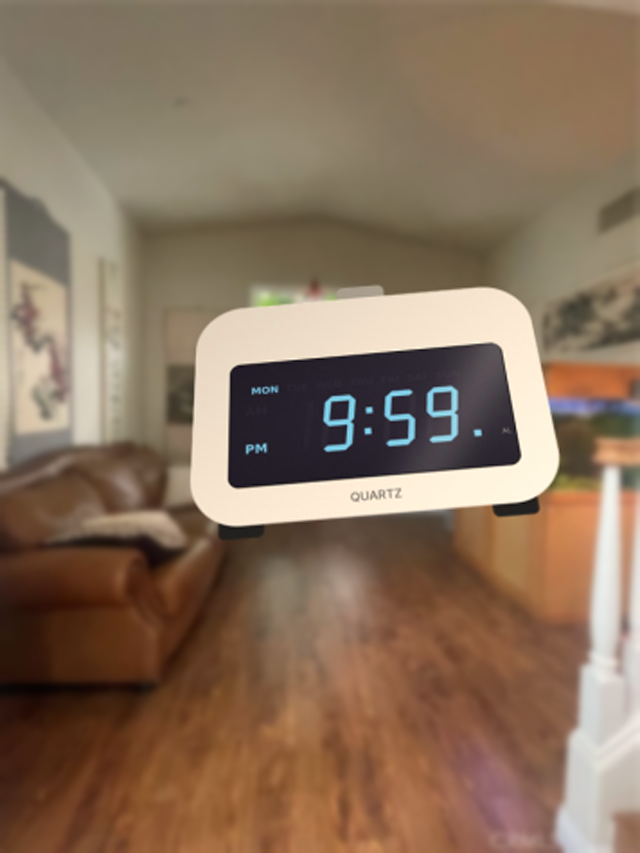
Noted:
9,59
